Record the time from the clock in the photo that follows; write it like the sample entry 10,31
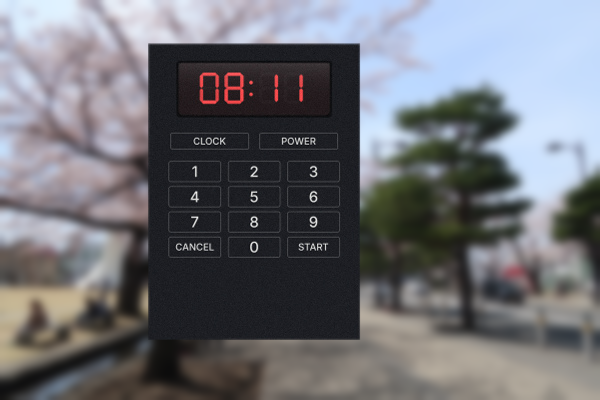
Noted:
8,11
